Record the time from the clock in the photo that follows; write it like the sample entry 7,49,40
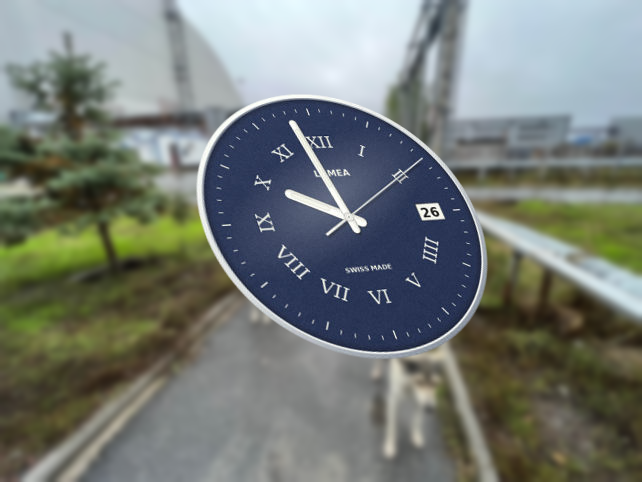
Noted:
9,58,10
